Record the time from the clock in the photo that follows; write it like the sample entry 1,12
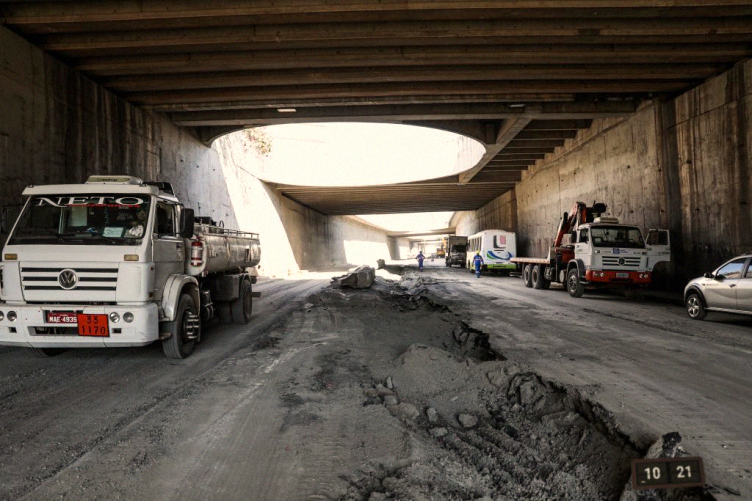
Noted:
10,21
